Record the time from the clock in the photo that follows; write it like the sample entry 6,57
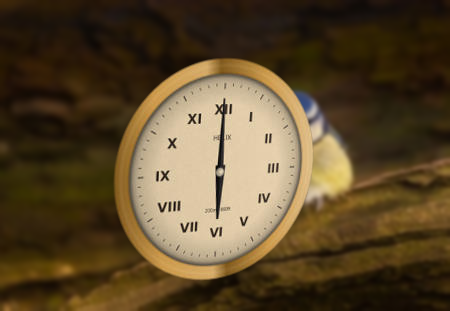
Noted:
6,00
